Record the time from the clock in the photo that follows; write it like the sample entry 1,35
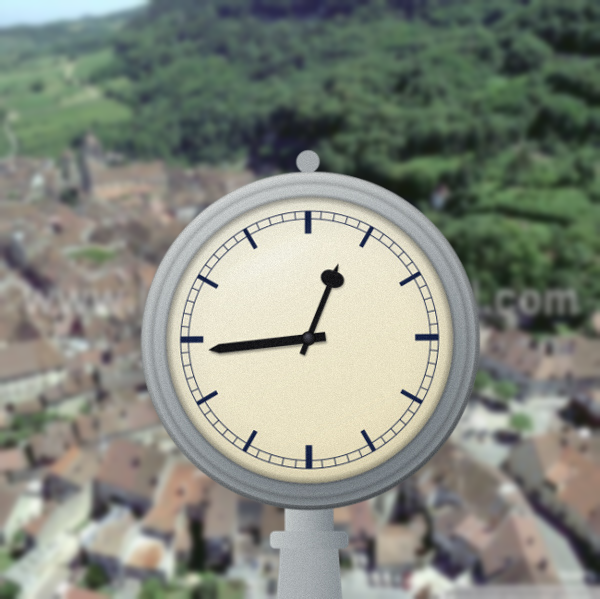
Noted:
12,44
